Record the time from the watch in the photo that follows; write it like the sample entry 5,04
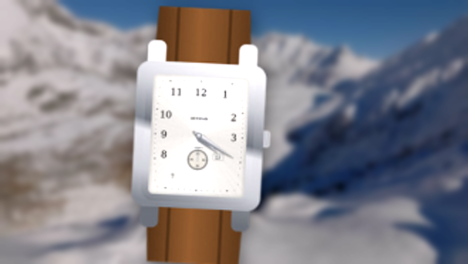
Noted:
4,20
